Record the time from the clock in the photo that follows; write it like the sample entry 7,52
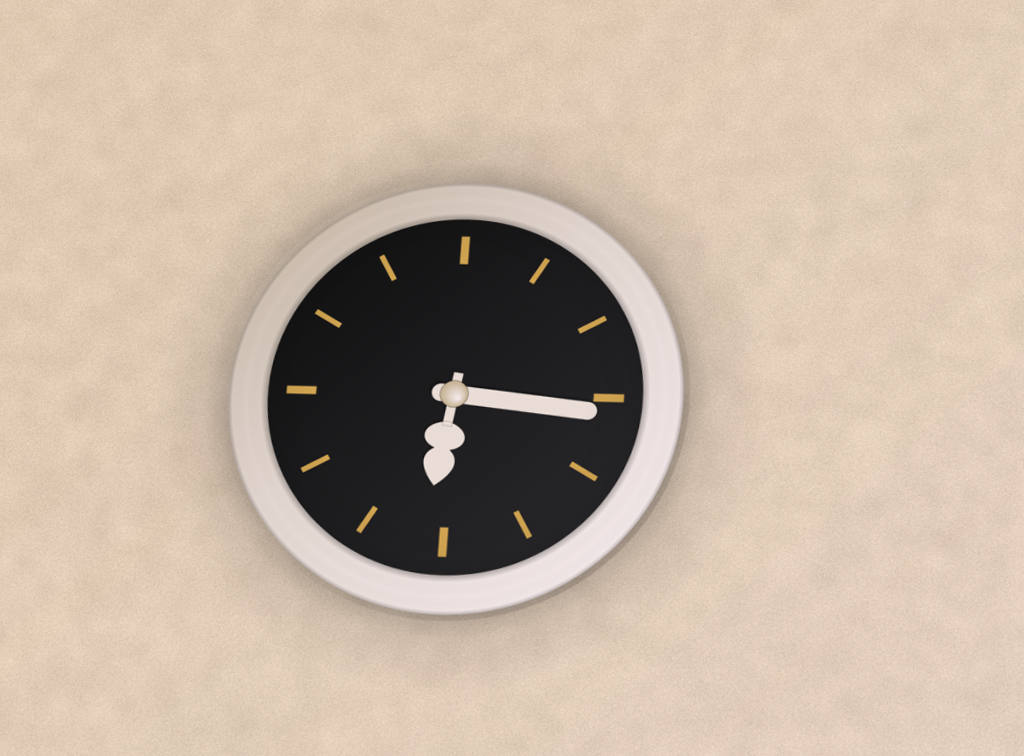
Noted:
6,16
